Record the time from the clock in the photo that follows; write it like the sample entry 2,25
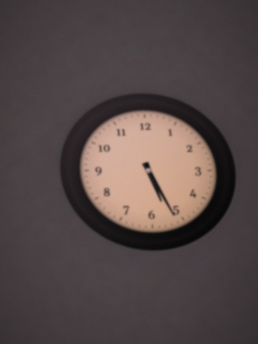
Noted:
5,26
